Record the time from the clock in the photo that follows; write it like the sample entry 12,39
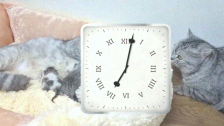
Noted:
7,02
